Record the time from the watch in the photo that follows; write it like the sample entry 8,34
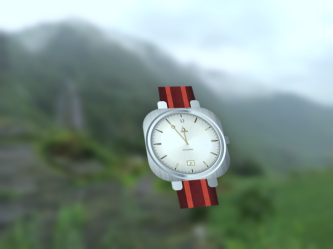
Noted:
11,55
